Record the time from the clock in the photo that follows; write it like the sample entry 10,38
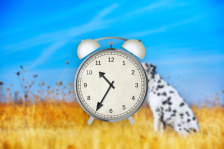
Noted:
10,35
